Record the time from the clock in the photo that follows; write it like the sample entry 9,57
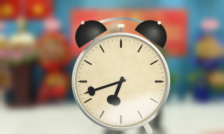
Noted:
6,42
